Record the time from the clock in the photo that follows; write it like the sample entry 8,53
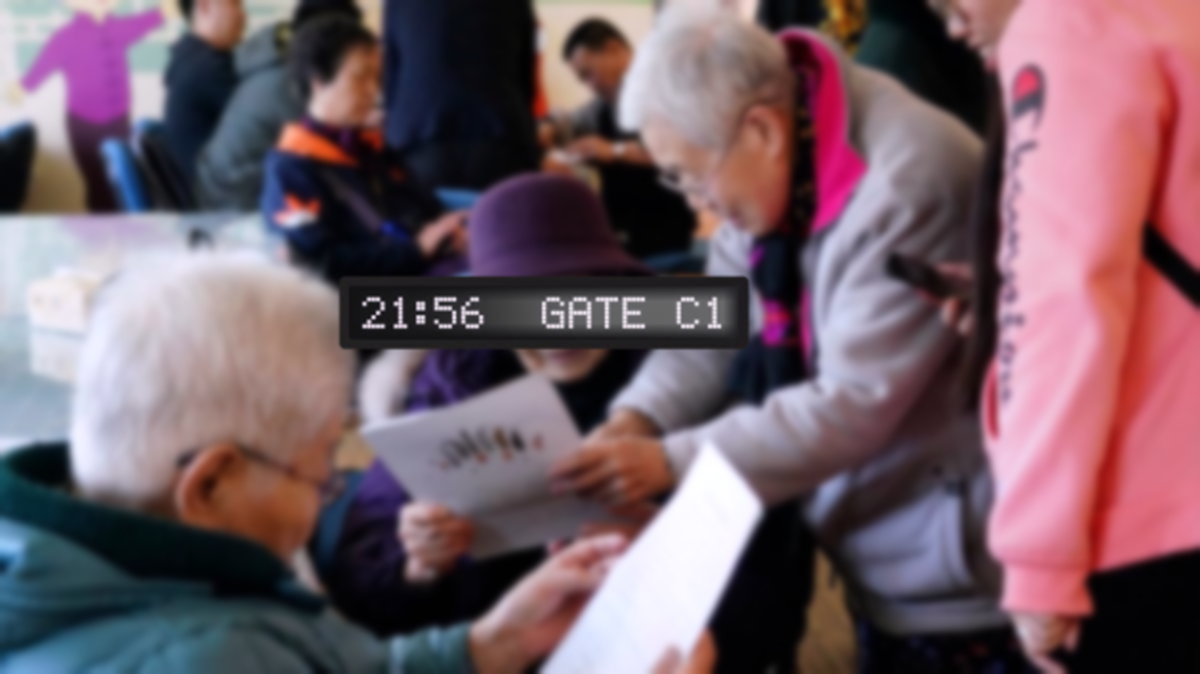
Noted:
21,56
